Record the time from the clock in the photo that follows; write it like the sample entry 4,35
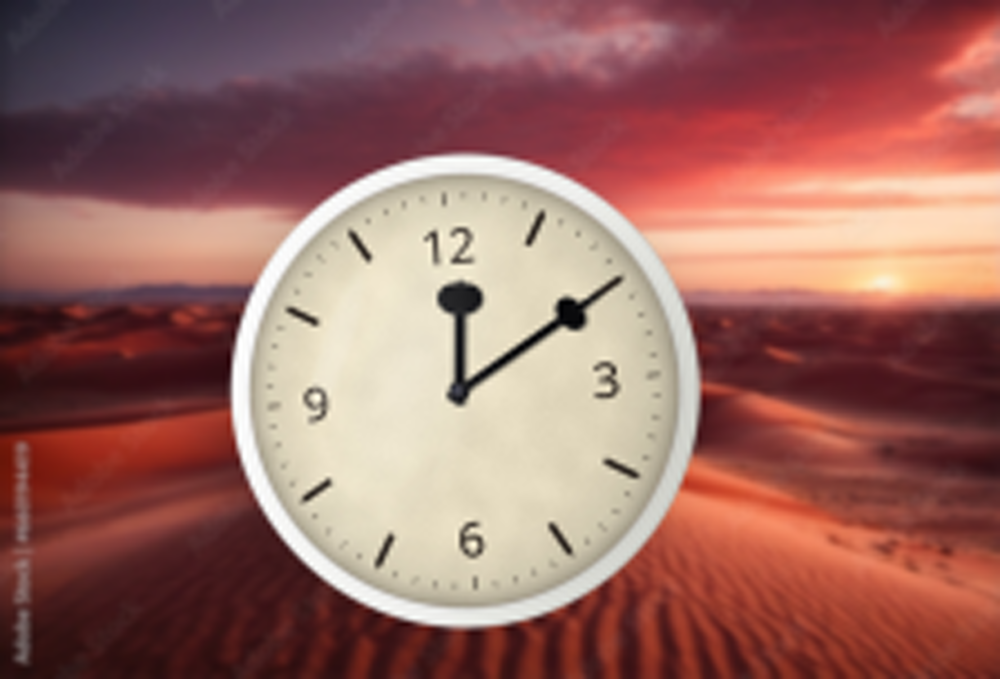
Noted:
12,10
